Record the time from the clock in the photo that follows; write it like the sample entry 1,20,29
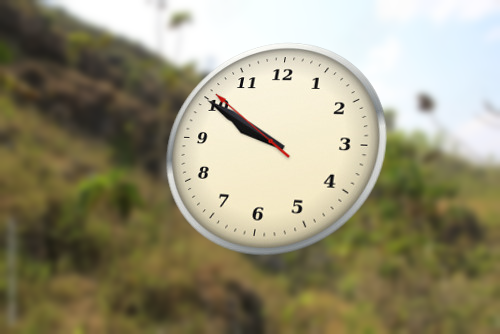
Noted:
9,49,51
